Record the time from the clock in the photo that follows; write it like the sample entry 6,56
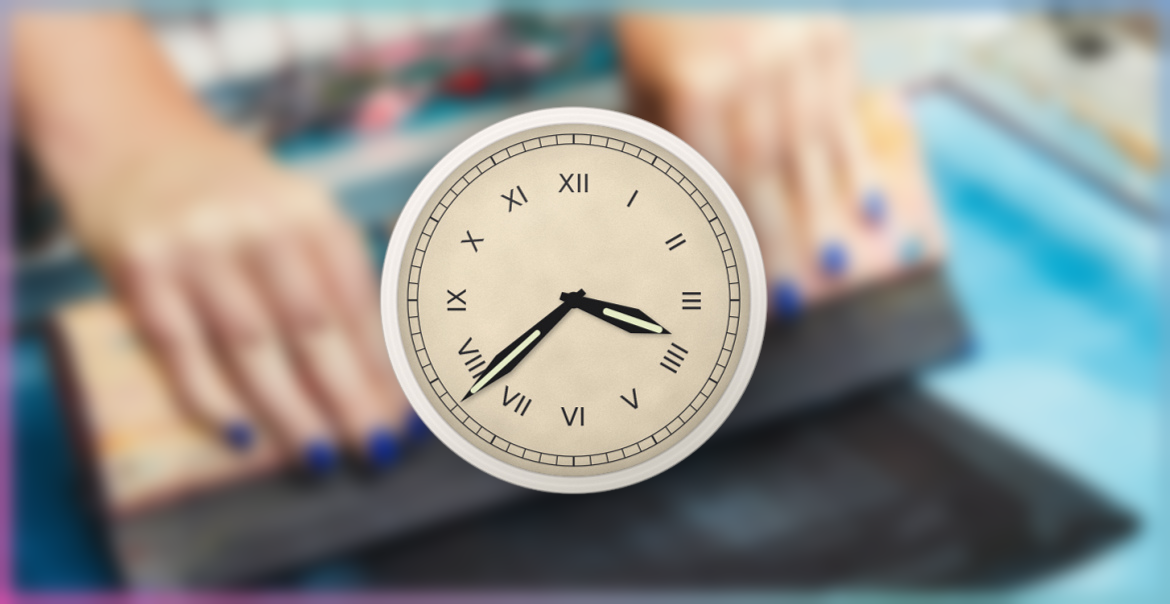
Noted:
3,38
